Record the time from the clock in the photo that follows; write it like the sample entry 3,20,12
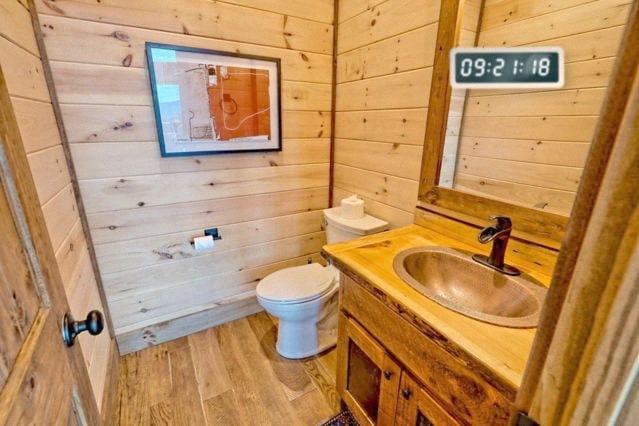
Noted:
9,21,18
